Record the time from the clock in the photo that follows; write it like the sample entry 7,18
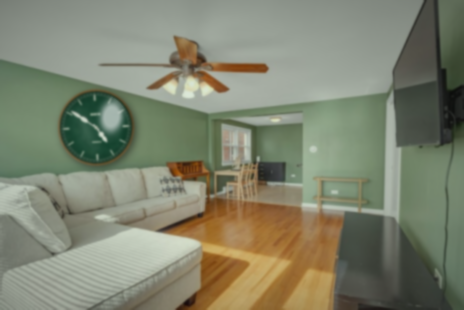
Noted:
4,51
